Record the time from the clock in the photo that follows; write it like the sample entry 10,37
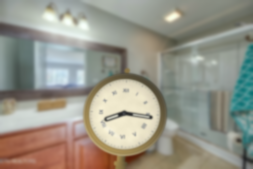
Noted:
8,16
